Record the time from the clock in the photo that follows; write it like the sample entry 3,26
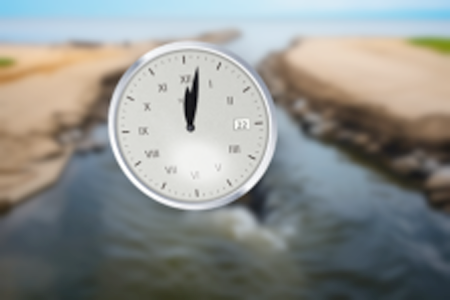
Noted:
12,02
